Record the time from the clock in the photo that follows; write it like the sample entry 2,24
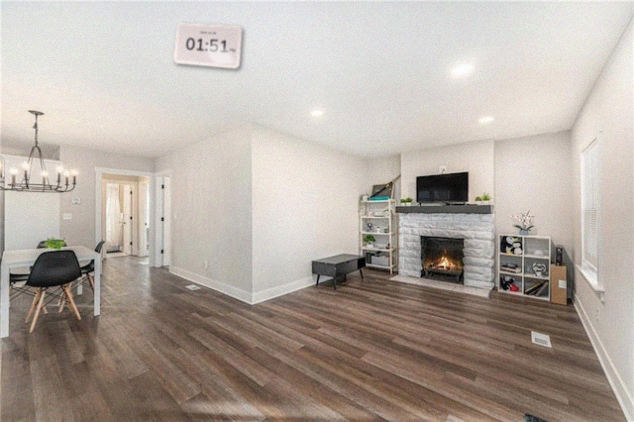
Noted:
1,51
